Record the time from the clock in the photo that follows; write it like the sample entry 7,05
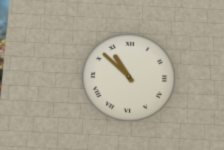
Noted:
10,52
